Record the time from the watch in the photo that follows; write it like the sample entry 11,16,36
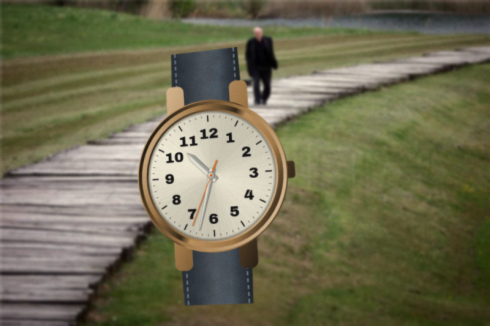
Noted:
10,32,34
